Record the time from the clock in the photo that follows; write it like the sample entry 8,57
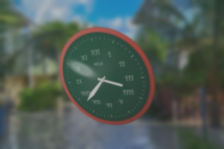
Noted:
3,38
